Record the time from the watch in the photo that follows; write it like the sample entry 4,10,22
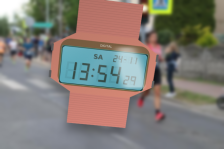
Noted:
13,54,29
